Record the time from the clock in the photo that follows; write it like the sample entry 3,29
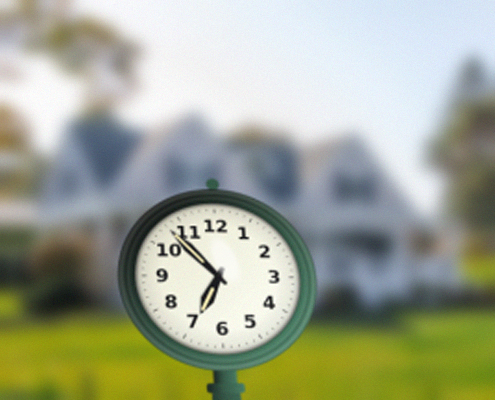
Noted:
6,53
